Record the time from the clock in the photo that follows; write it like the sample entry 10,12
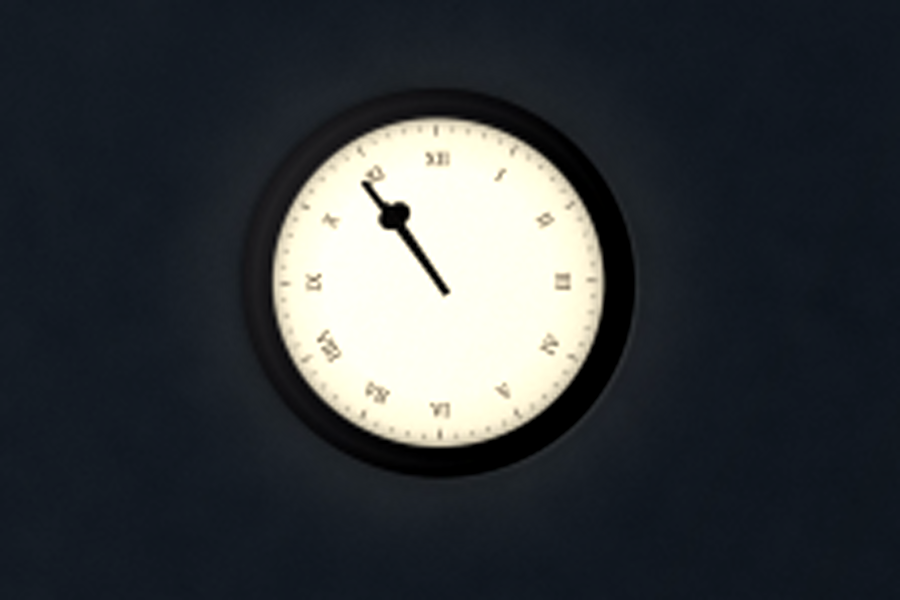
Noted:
10,54
